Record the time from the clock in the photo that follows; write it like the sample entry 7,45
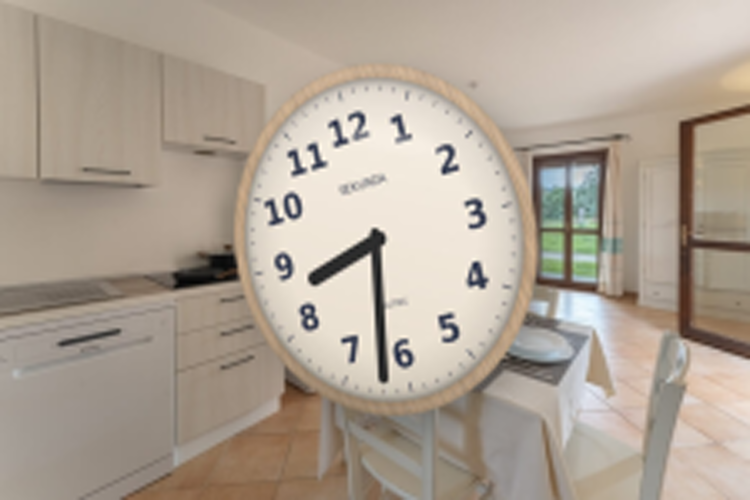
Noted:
8,32
